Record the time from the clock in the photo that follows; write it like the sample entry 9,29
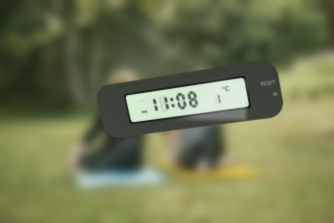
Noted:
11,08
